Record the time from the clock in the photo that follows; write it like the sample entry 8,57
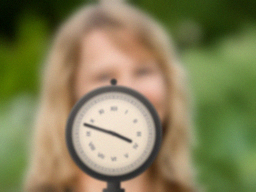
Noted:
3,48
